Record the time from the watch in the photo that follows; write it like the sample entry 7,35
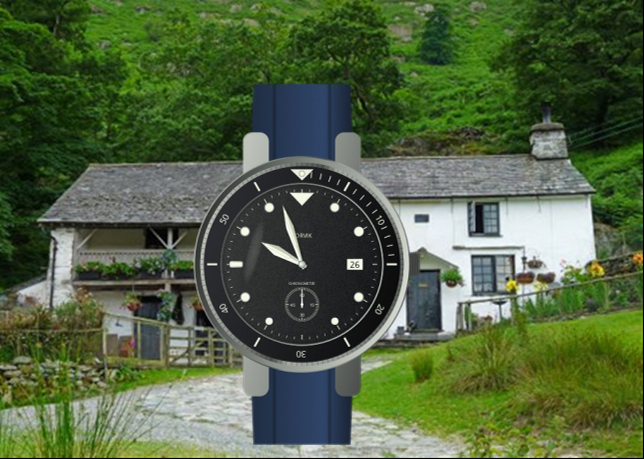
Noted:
9,57
